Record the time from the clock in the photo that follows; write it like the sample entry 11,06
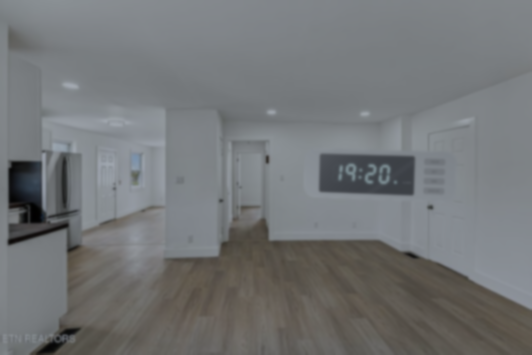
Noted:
19,20
